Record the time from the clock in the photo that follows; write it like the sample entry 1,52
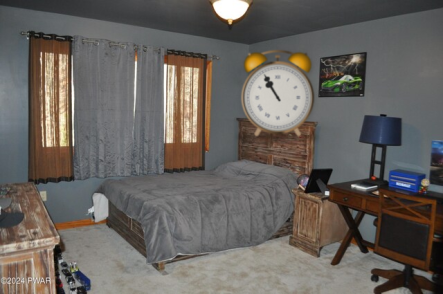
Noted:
10,55
